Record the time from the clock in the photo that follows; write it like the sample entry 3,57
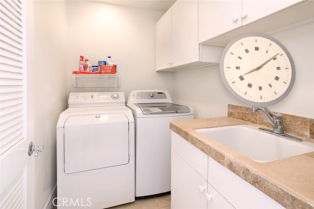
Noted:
8,09
